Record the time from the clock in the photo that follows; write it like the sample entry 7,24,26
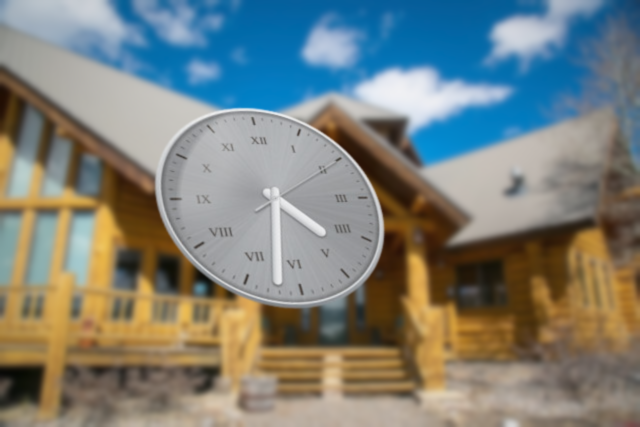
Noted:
4,32,10
